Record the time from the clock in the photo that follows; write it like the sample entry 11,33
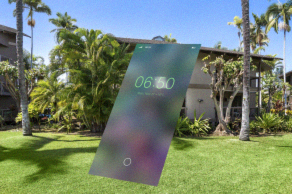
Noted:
6,50
